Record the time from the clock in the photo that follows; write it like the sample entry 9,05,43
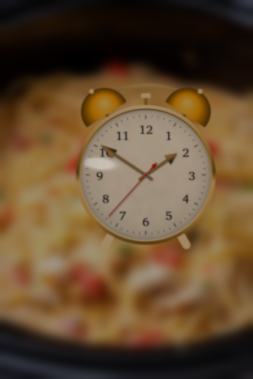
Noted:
1,50,37
